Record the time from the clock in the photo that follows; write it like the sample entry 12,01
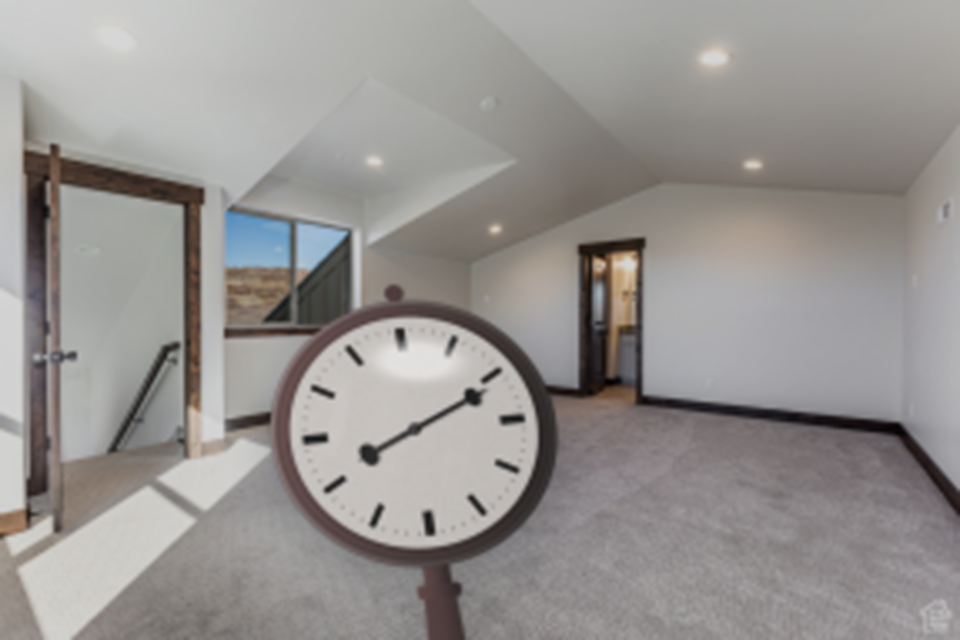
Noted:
8,11
